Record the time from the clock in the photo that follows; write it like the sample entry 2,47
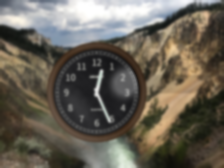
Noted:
12,26
